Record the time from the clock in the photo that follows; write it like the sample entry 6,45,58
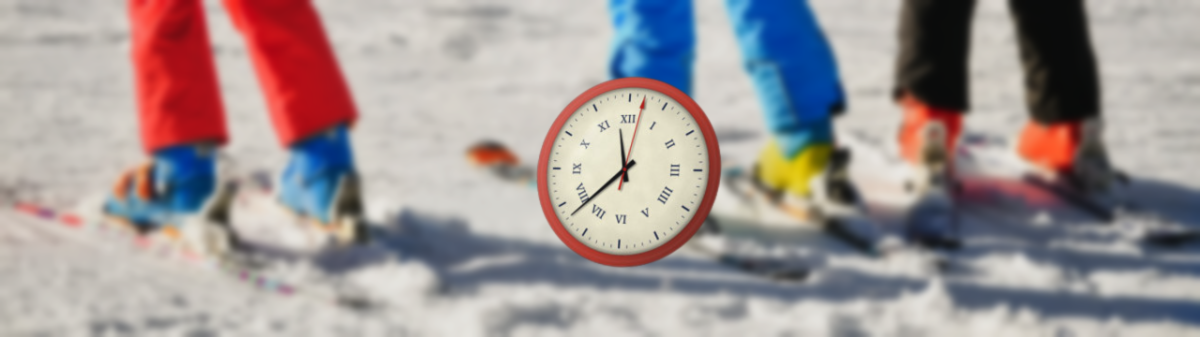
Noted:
11,38,02
